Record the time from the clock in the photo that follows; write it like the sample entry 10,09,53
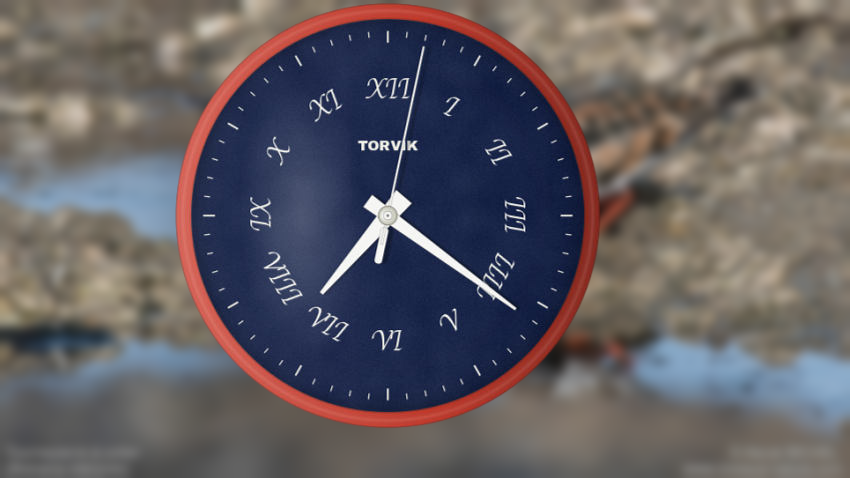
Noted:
7,21,02
